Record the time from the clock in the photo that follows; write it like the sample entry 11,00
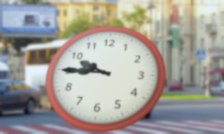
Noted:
9,45
